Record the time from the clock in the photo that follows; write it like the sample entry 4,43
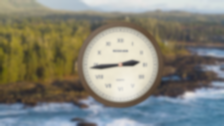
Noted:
2,44
